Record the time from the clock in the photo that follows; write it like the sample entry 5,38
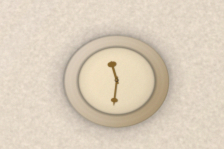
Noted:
11,31
